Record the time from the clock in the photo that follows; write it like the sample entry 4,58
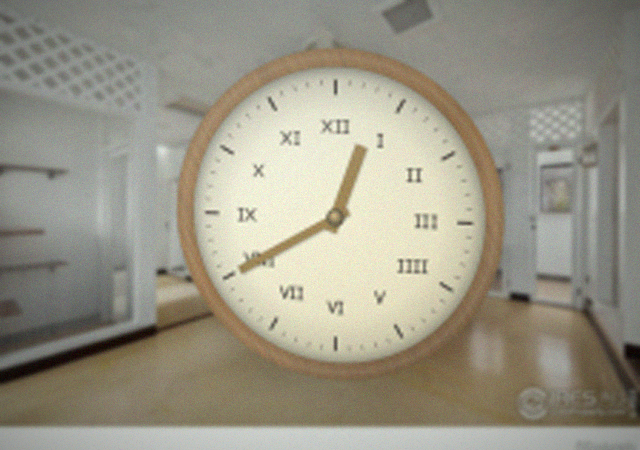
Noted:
12,40
